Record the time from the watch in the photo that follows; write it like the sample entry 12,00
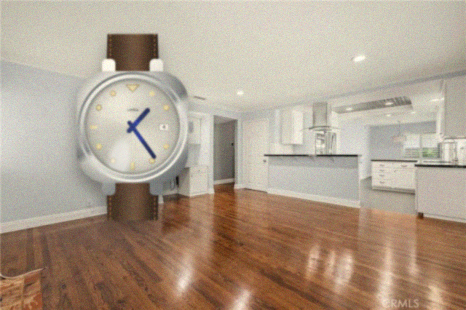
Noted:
1,24
